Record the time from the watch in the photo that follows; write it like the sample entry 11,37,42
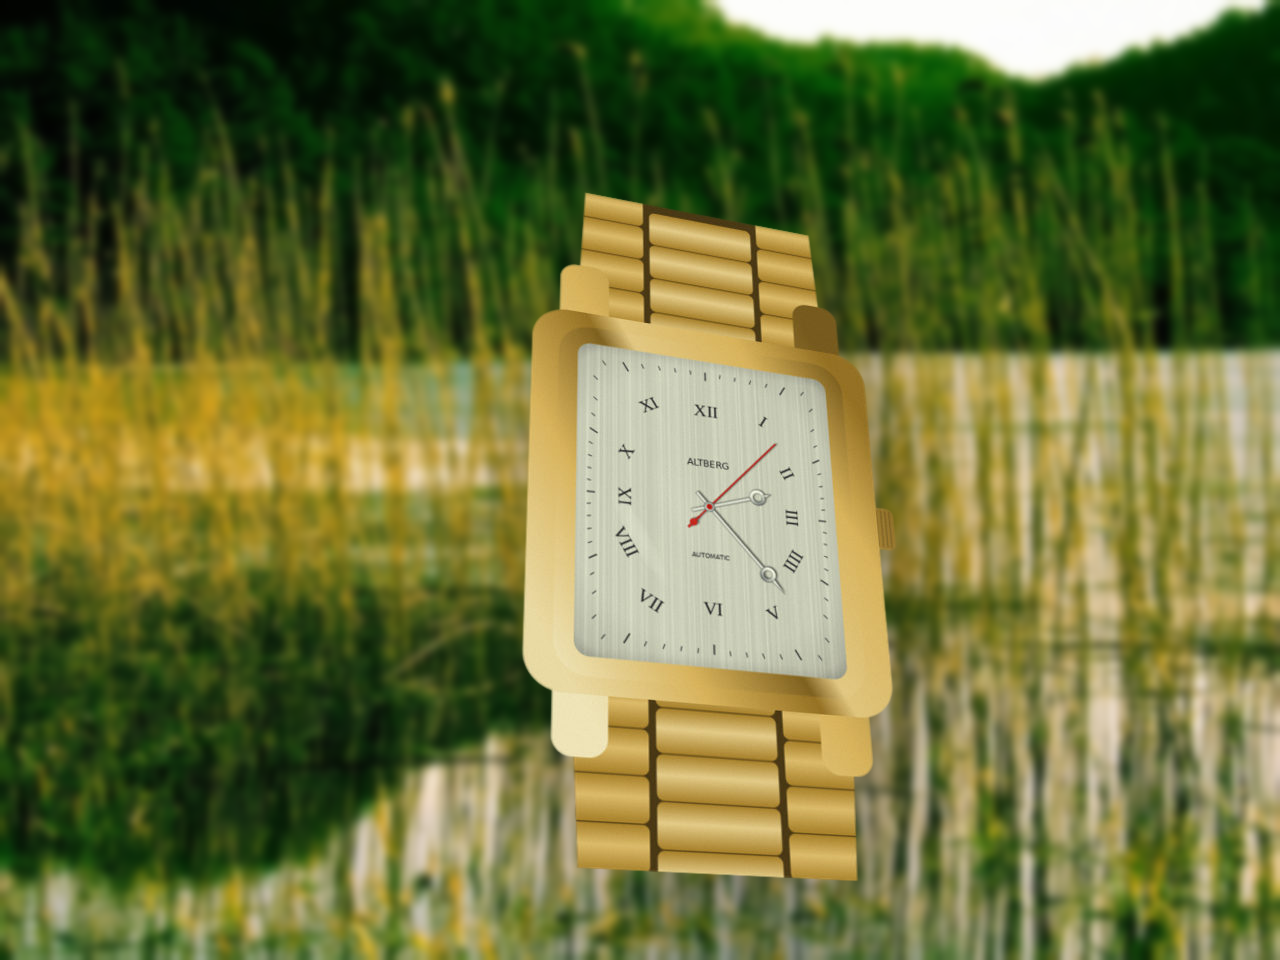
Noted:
2,23,07
